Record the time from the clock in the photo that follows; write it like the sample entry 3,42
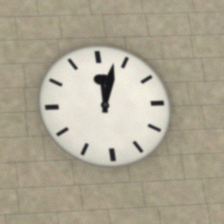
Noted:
12,03
